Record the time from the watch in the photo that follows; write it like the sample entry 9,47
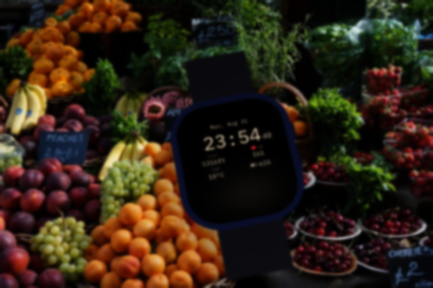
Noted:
23,54
